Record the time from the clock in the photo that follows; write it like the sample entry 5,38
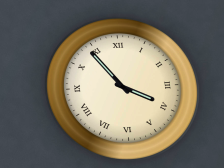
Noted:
3,54
